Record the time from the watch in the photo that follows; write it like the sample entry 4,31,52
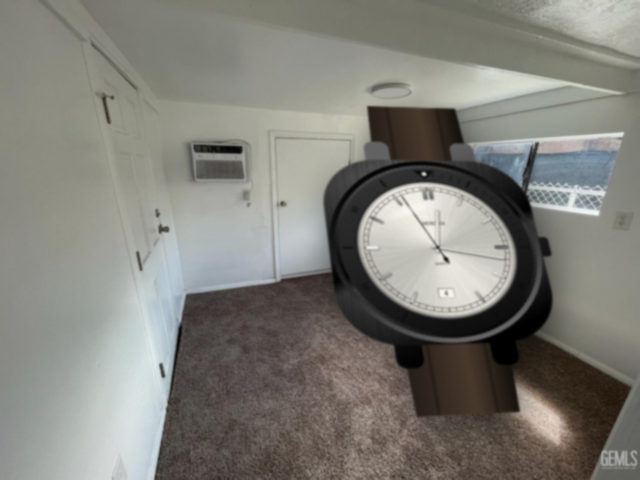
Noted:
12,16,56
